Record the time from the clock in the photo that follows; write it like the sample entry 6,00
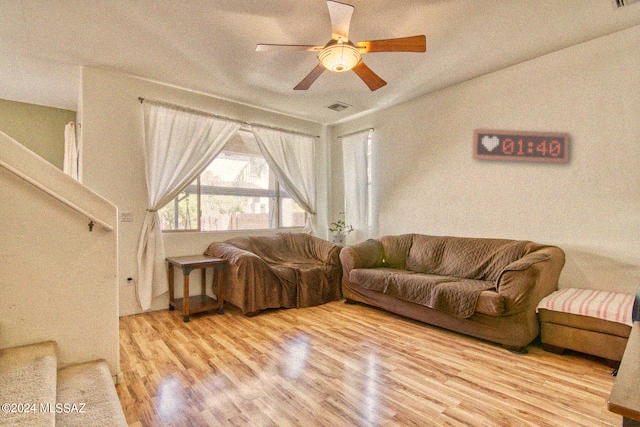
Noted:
1,40
